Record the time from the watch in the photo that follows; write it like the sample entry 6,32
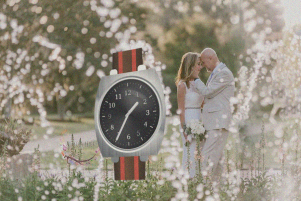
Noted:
1,35
